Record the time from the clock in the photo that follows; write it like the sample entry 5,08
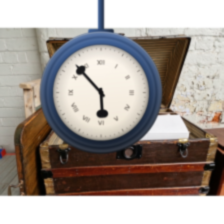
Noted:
5,53
